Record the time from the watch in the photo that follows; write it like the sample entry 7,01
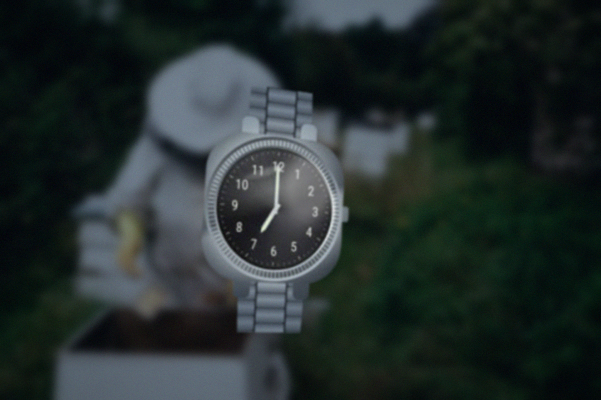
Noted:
7,00
